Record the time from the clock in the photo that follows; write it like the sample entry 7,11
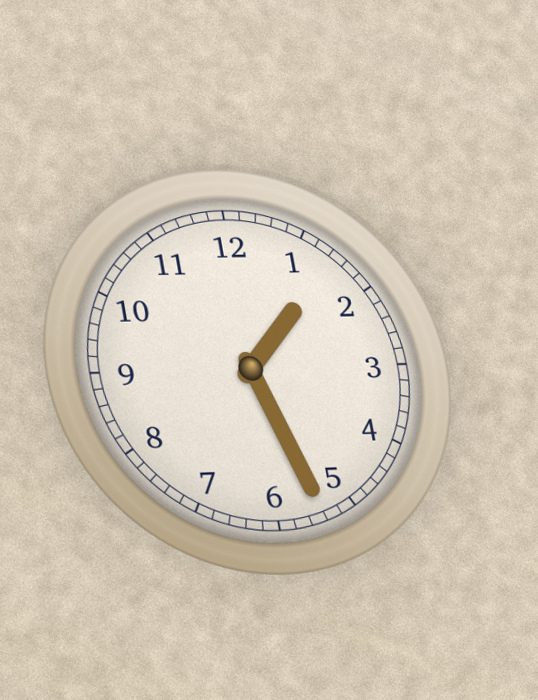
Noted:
1,27
